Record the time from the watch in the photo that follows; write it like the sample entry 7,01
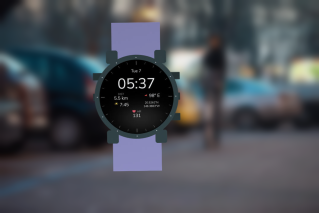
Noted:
5,37
